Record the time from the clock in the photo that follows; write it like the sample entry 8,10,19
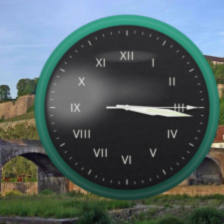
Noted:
3,16,15
